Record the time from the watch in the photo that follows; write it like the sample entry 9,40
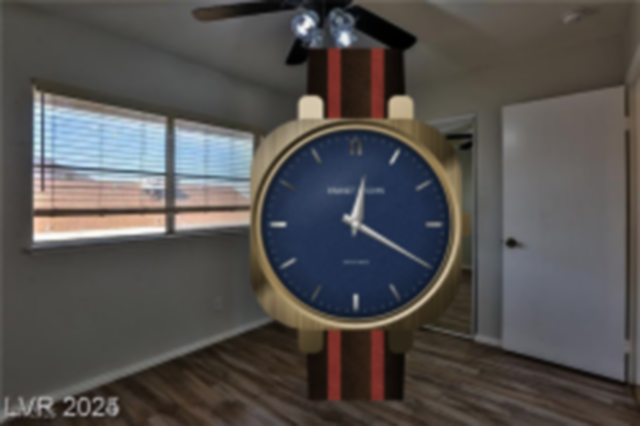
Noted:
12,20
